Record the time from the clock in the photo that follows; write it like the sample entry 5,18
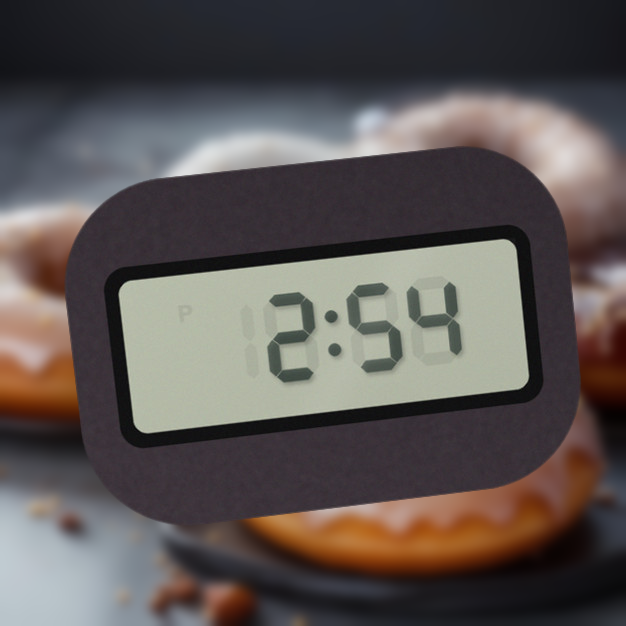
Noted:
2,54
